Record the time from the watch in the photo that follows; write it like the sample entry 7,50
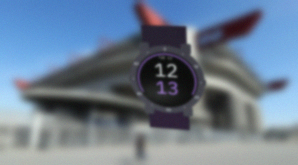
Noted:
12,13
